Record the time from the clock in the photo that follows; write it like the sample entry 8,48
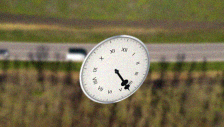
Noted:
4,22
